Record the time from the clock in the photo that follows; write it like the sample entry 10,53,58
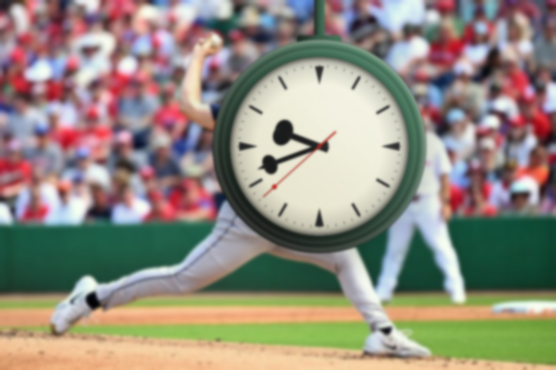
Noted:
9,41,38
